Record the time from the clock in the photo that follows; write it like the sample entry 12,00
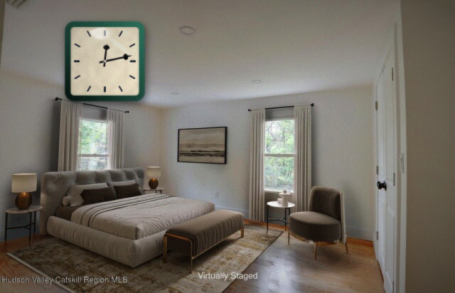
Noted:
12,13
